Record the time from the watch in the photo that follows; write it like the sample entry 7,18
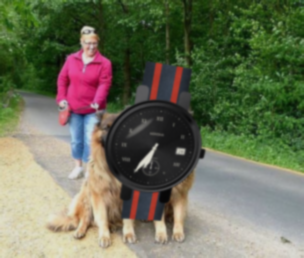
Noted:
6,35
